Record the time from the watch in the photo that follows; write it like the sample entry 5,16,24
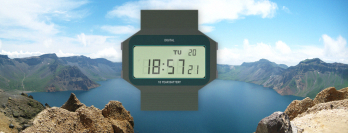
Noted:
18,57,21
